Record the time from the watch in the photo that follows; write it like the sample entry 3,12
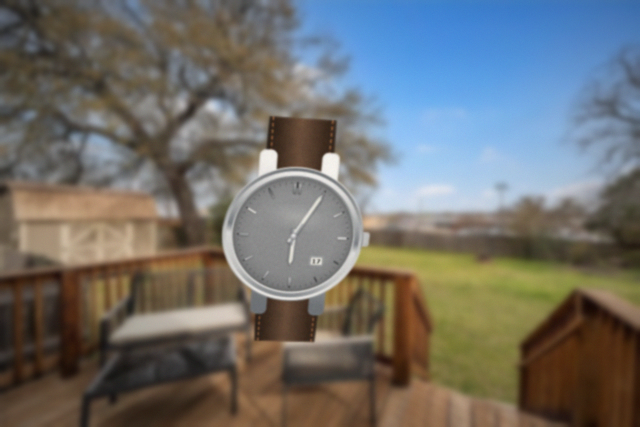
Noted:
6,05
